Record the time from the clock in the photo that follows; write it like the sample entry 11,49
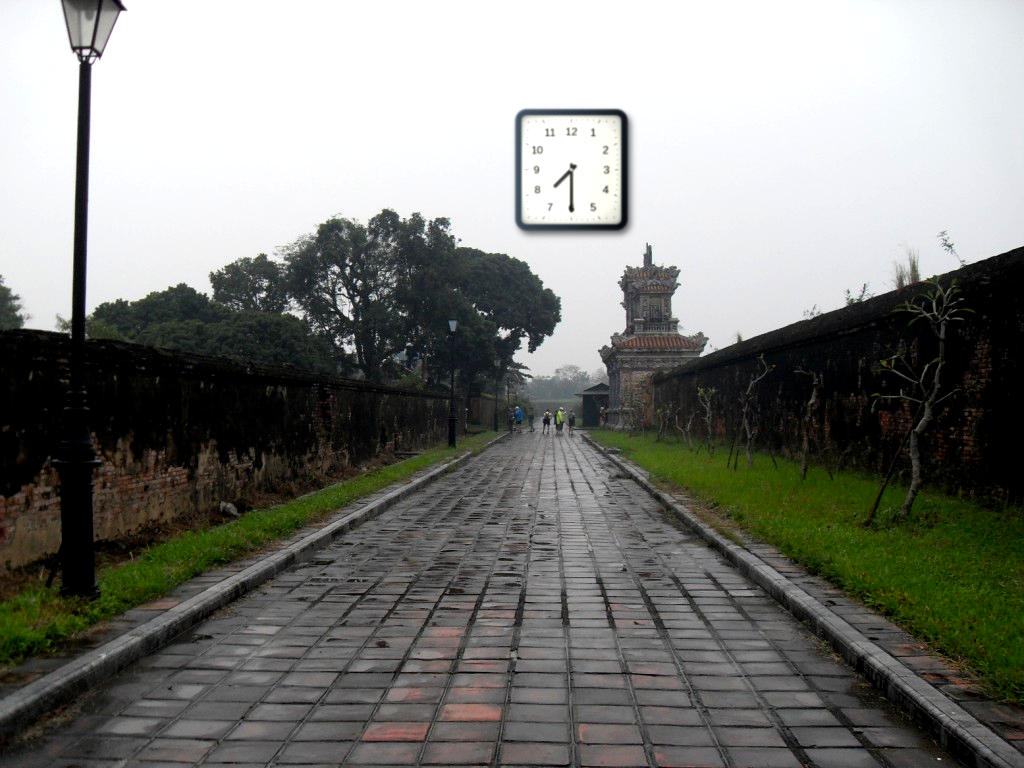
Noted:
7,30
